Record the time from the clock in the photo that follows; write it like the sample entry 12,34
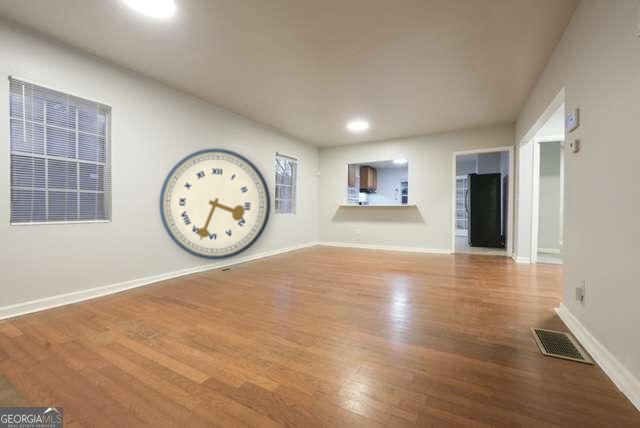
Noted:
3,33
